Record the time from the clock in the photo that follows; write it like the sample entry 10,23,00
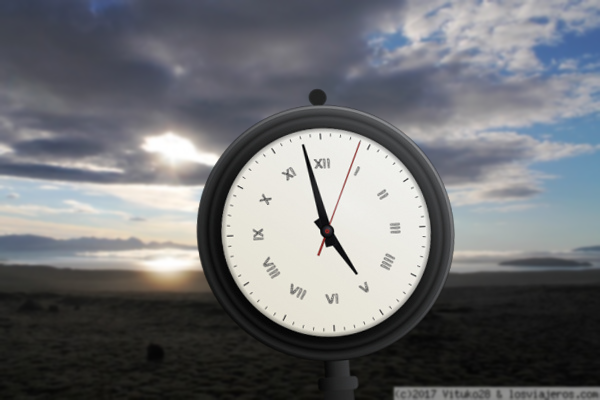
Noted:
4,58,04
